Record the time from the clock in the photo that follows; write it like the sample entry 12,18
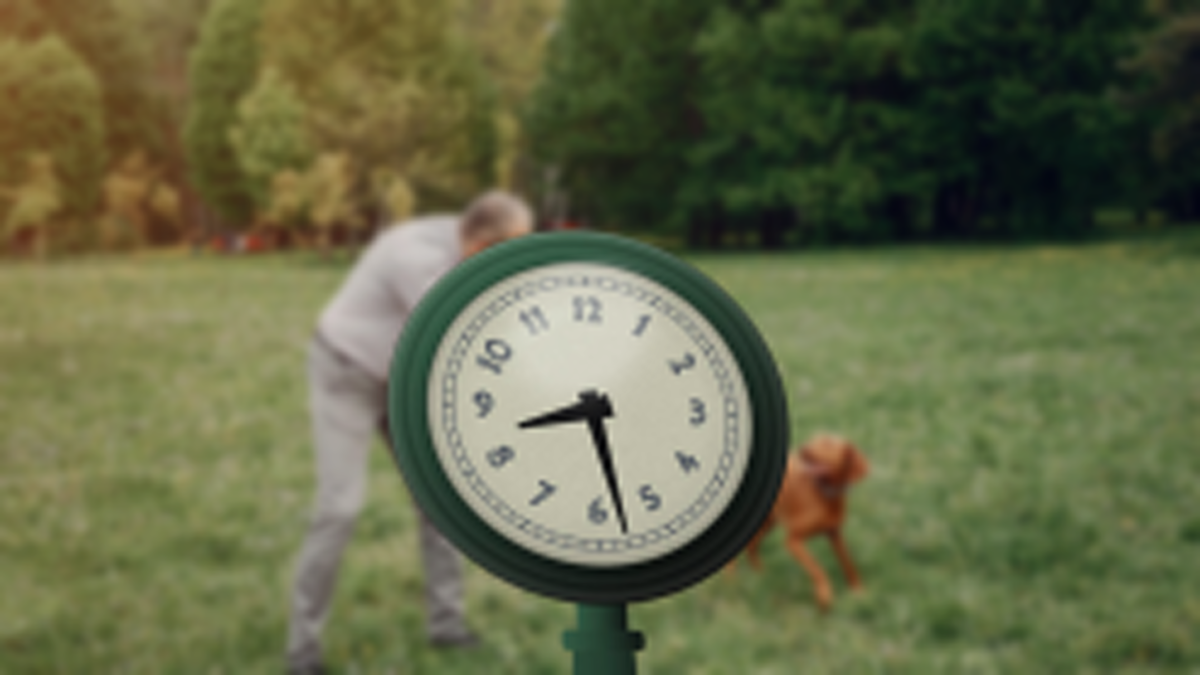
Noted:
8,28
